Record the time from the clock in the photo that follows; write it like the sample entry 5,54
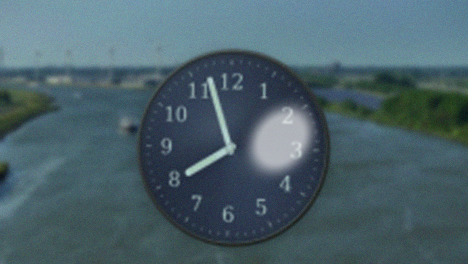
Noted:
7,57
